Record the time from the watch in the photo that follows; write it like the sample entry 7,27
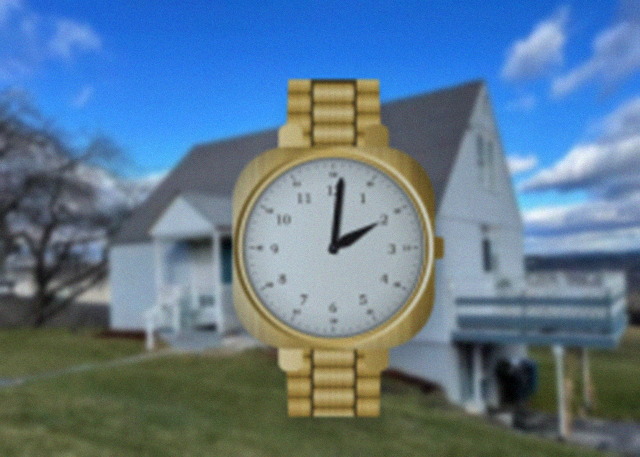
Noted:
2,01
